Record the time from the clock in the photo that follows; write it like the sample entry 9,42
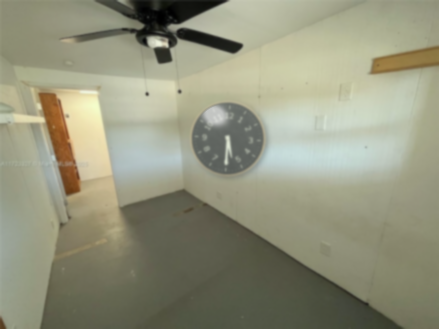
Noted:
5,30
